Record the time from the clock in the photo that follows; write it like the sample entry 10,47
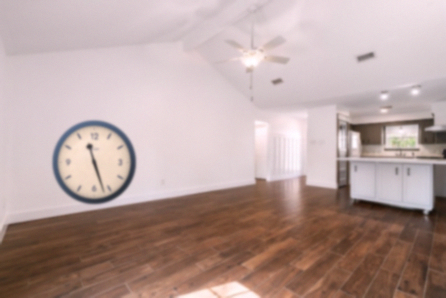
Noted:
11,27
